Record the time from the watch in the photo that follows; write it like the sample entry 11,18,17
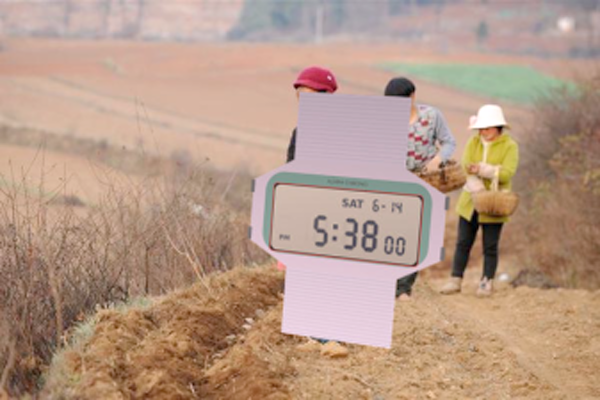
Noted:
5,38,00
